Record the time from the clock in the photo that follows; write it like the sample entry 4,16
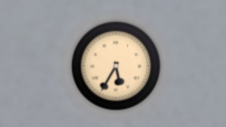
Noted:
5,35
